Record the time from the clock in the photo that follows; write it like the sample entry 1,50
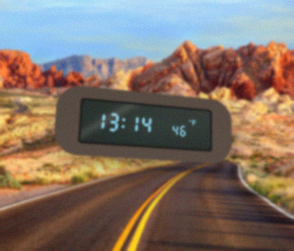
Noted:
13,14
